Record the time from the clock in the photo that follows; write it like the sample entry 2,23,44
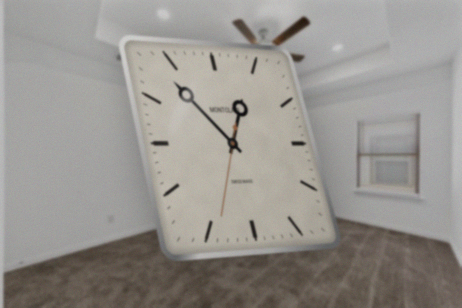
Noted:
12,53,34
